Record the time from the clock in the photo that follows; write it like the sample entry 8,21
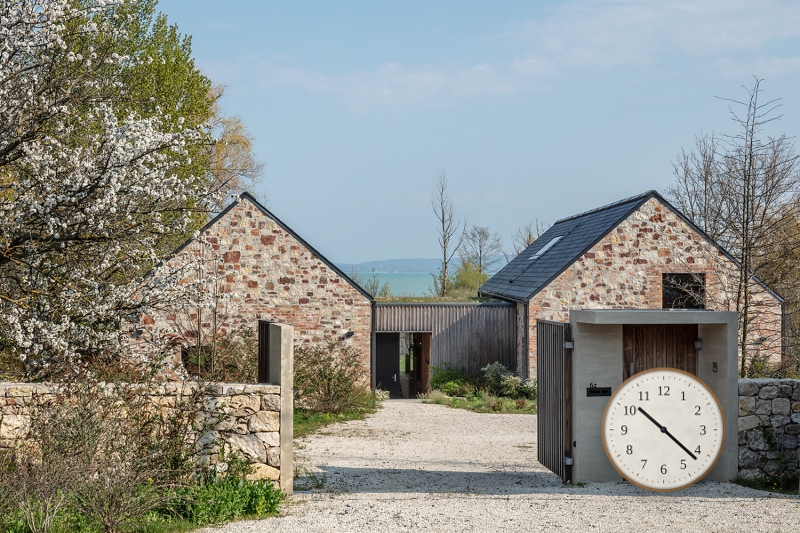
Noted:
10,22
